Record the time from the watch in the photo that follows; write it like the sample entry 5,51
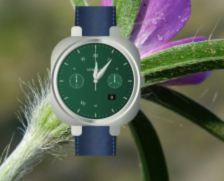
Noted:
12,06
